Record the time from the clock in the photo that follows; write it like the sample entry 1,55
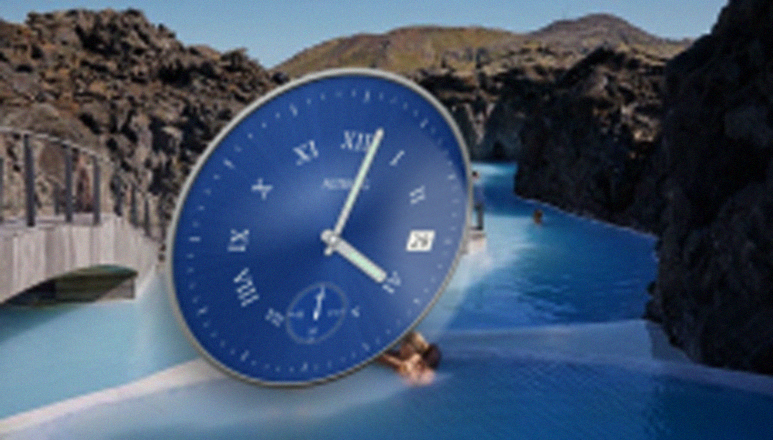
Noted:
4,02
